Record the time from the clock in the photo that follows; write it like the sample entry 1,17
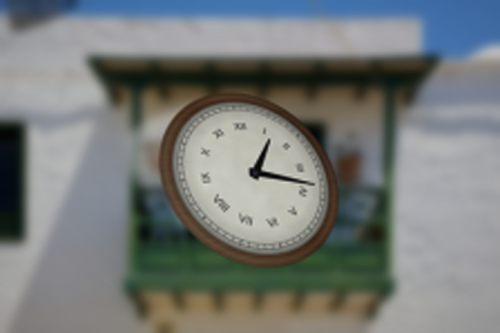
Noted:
1,18
